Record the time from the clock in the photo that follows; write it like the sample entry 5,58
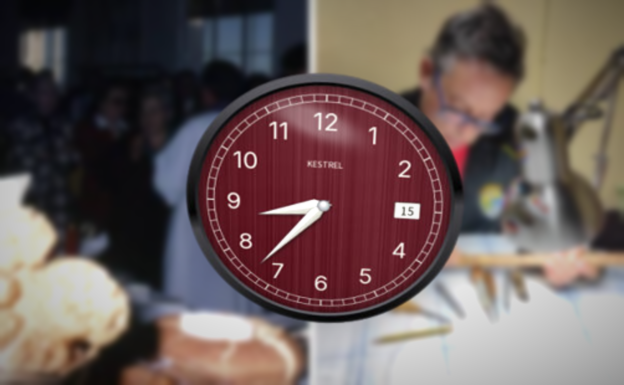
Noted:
8,37
